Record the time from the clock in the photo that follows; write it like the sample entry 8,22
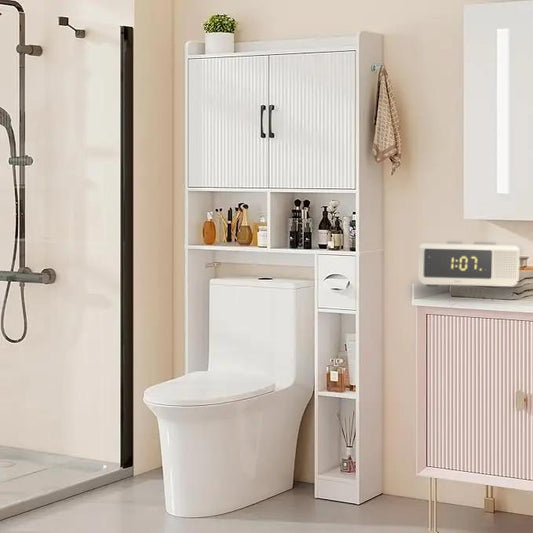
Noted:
1,07
